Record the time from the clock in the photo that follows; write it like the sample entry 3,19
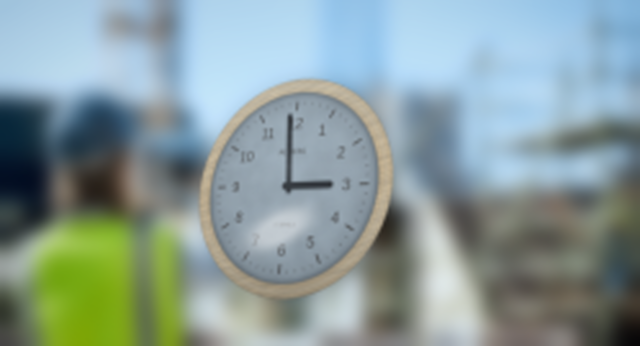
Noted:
2,59
